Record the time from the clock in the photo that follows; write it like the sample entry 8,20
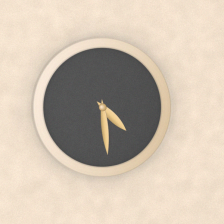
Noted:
4,29
